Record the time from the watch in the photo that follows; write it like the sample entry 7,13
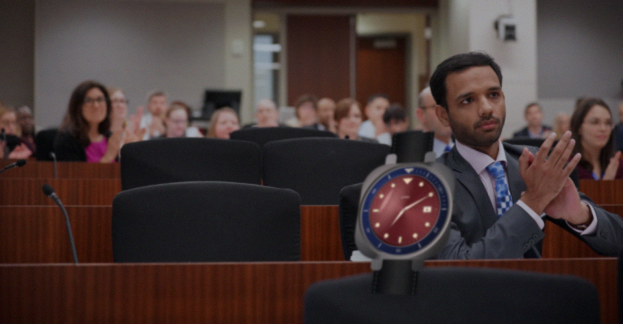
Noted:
7,10
